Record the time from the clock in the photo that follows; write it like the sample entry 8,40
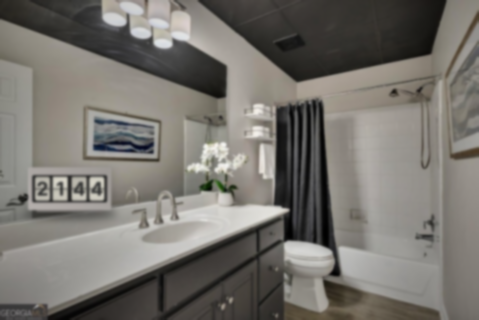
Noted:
21,44
